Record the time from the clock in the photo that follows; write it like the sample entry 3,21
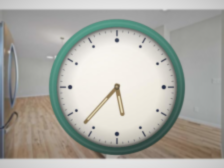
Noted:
5,37
